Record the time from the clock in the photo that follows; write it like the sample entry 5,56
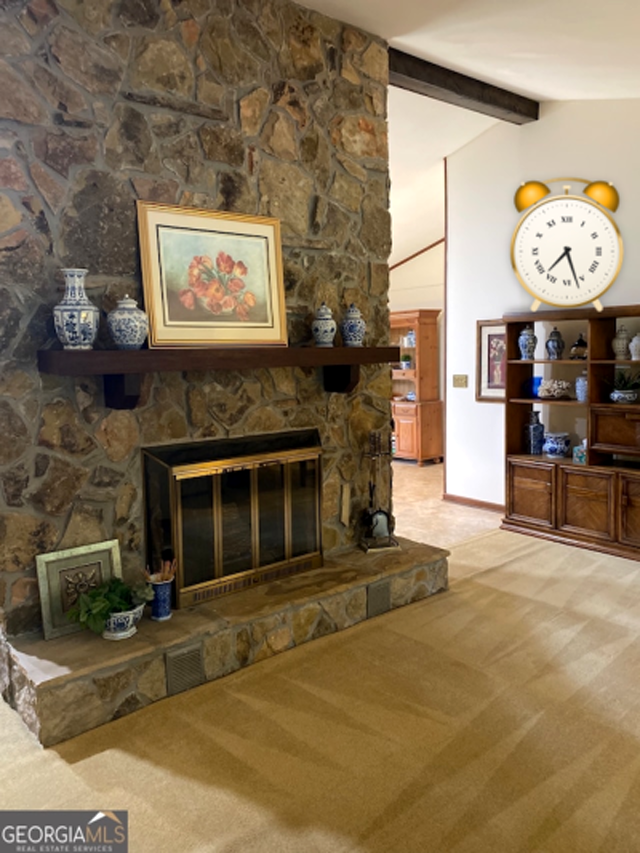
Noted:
7,27
